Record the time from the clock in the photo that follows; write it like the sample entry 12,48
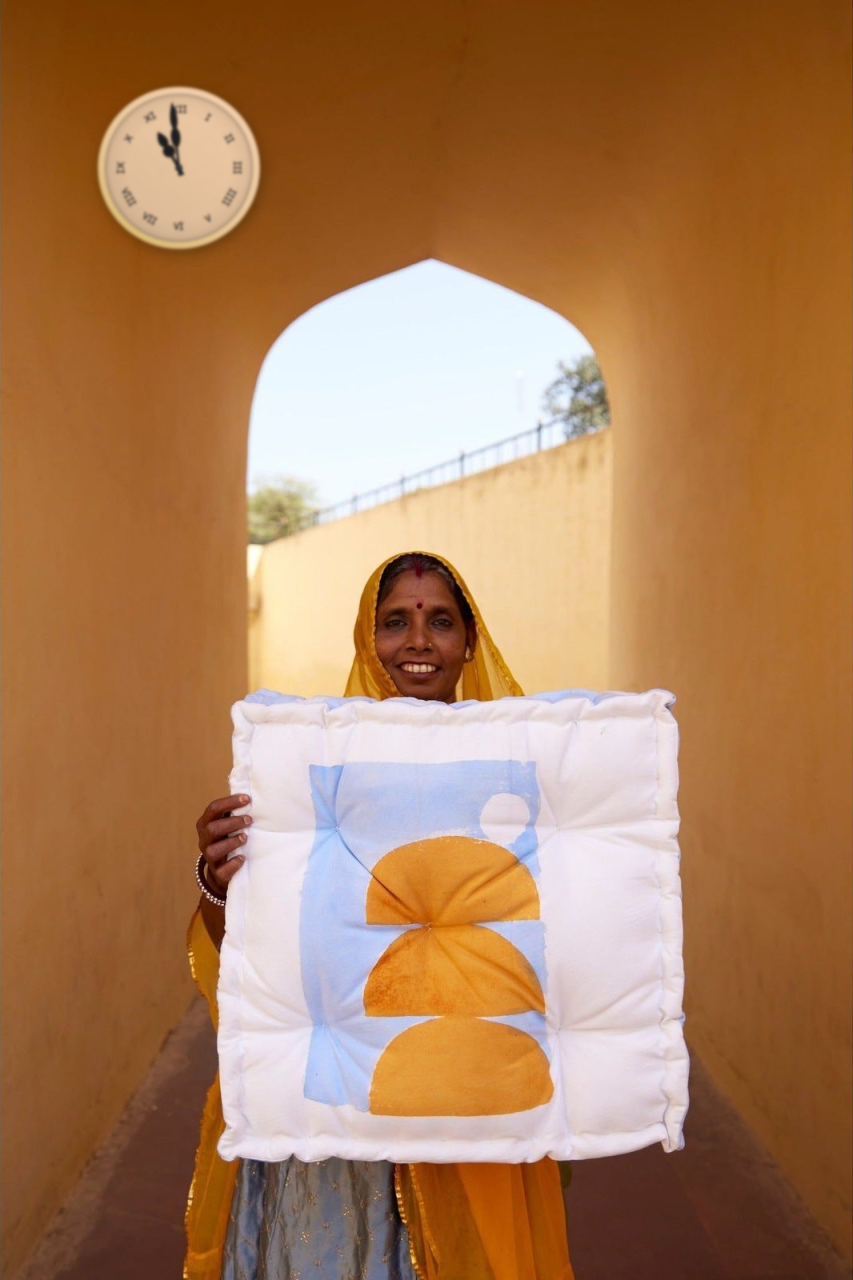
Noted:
10,59
